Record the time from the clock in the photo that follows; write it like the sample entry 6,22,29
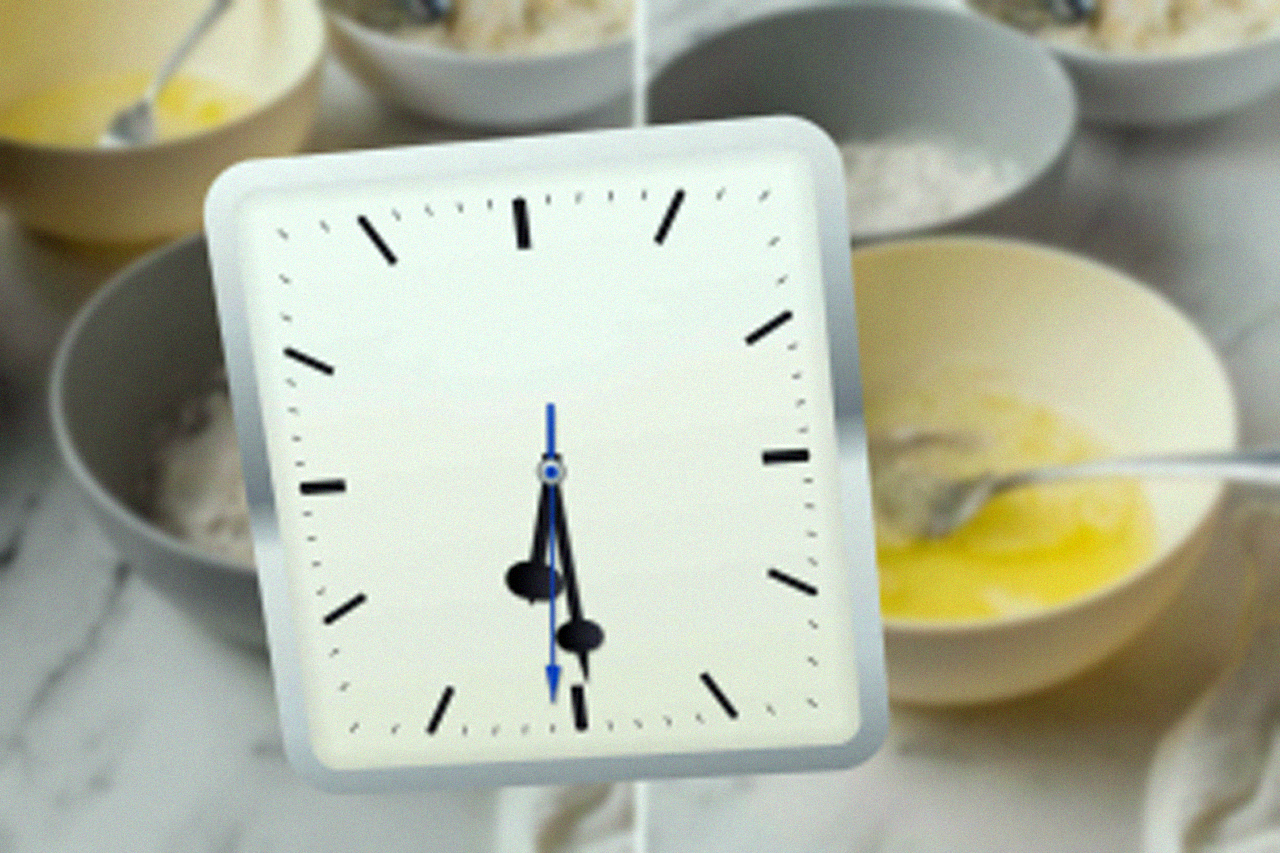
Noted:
6,29,31
